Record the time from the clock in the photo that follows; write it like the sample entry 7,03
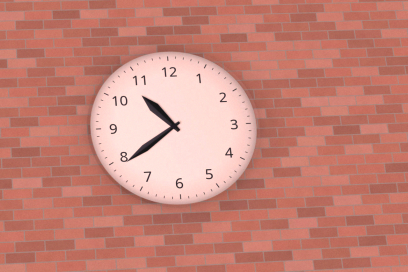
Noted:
10,39
